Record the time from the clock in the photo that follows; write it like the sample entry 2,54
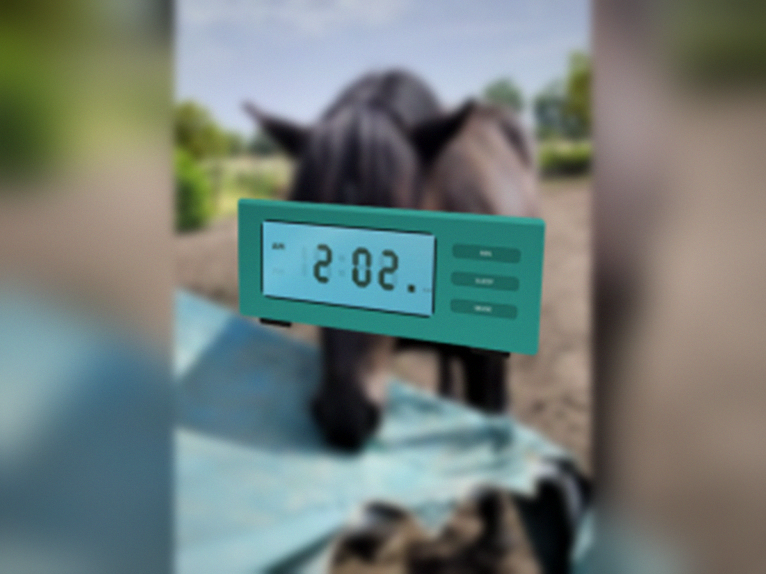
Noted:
2,02
